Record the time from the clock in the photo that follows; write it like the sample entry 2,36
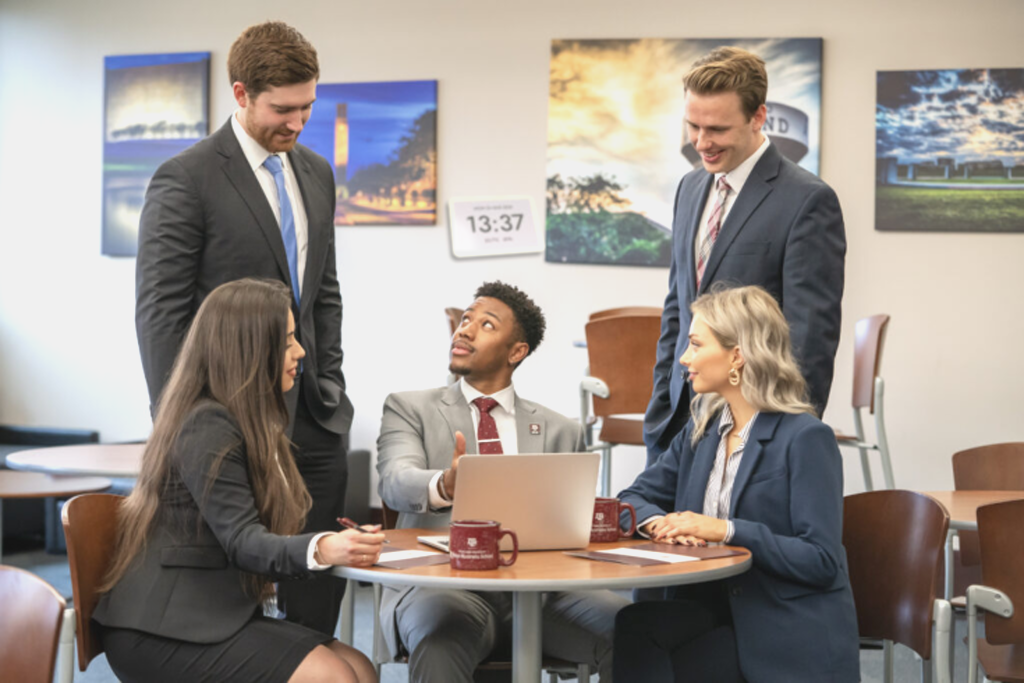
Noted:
13,37
